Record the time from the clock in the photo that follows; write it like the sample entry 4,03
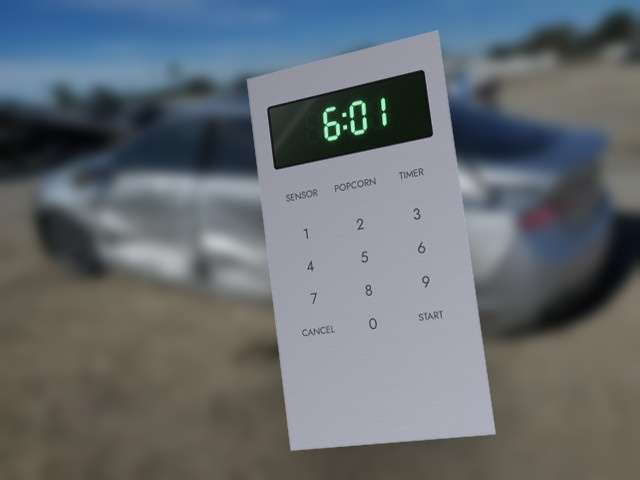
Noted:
6,01
